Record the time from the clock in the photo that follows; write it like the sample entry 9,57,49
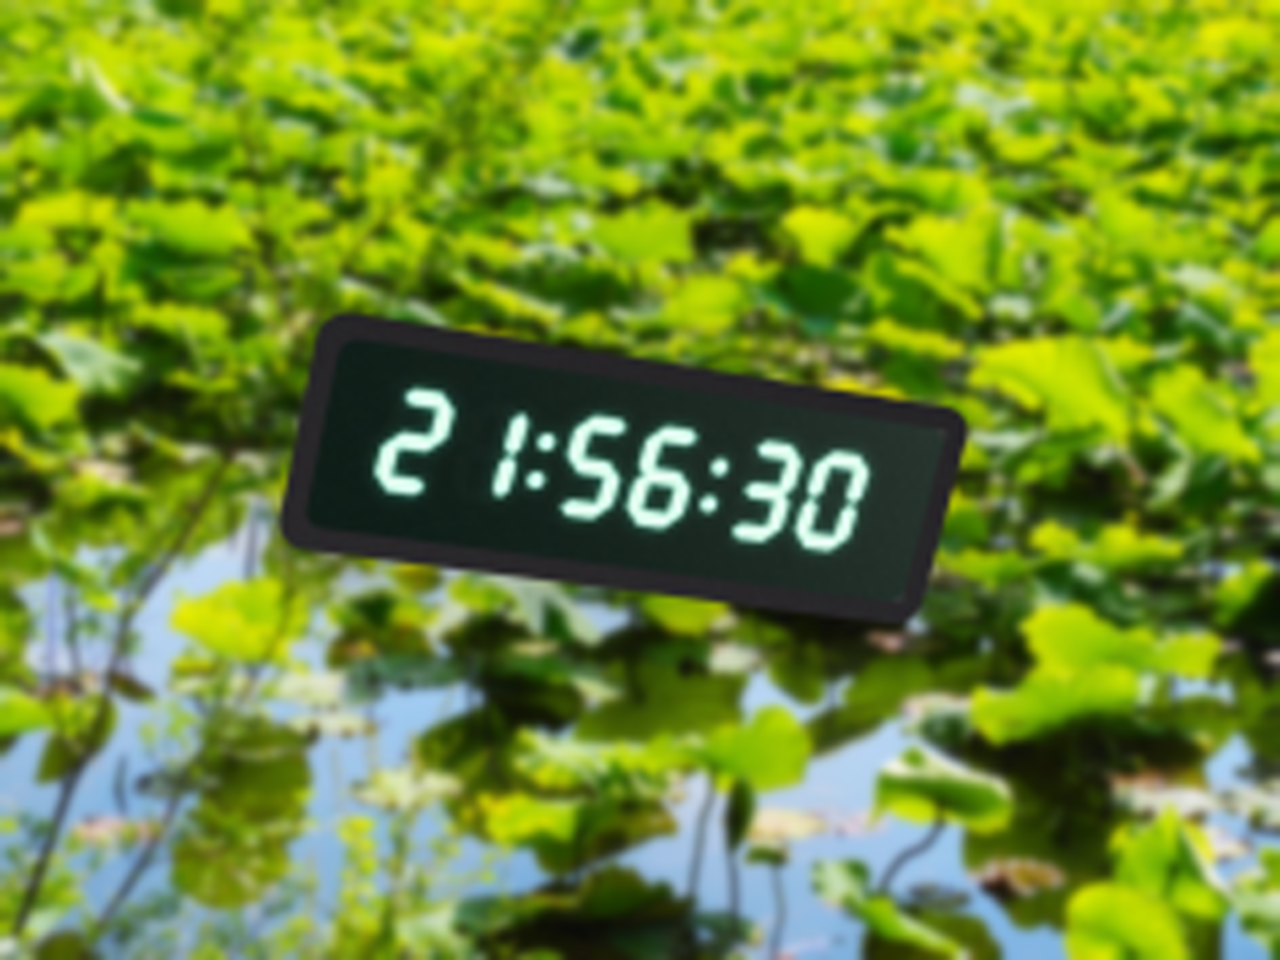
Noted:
21,56,30
